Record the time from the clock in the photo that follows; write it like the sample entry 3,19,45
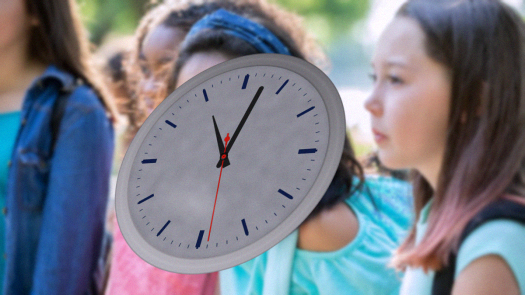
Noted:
11,02,29
